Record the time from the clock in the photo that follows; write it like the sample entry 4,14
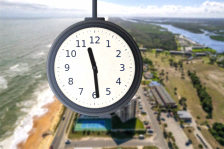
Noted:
11,29
